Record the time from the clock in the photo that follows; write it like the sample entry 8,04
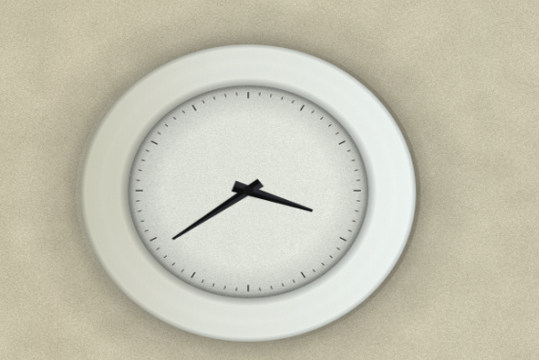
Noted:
3,39
